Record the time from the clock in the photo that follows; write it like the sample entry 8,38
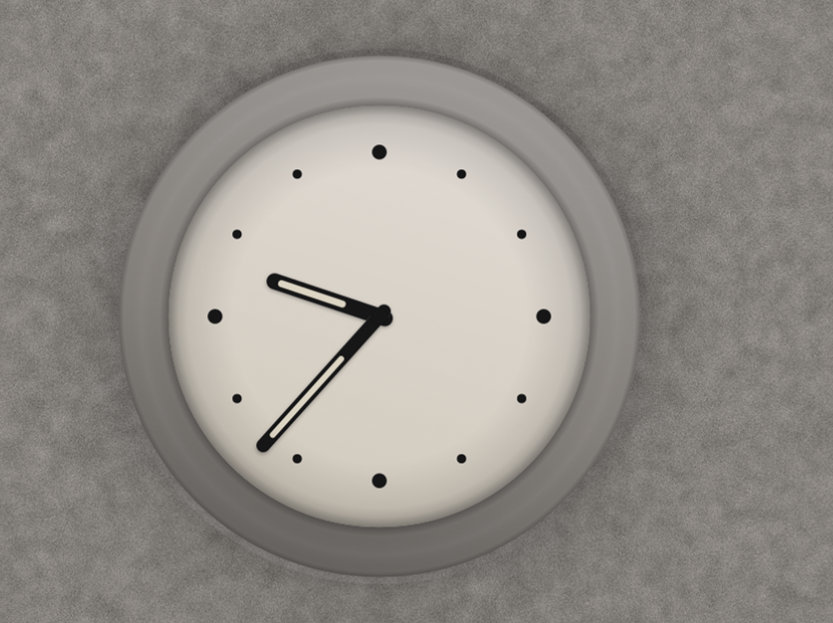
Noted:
9,37
